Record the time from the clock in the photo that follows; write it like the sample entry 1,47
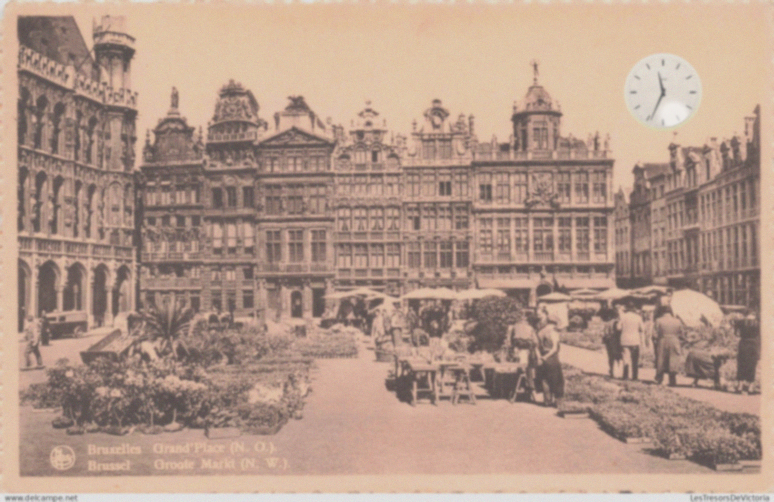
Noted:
11,34
